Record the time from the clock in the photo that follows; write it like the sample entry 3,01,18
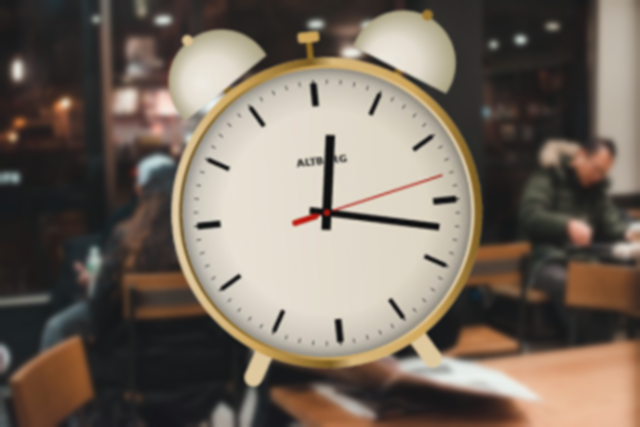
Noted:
12,17,13
